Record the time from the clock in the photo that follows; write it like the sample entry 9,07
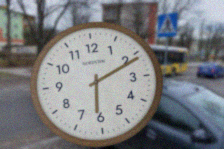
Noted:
6,11
